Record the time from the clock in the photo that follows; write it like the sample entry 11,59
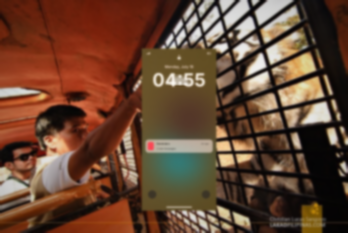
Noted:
4,55
